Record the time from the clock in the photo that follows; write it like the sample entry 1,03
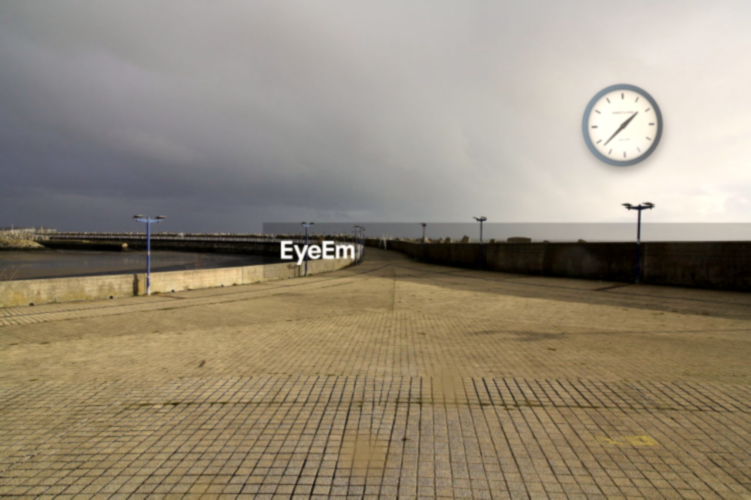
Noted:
1,38
